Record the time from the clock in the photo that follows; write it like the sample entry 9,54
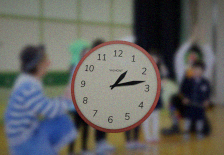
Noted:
1,13
